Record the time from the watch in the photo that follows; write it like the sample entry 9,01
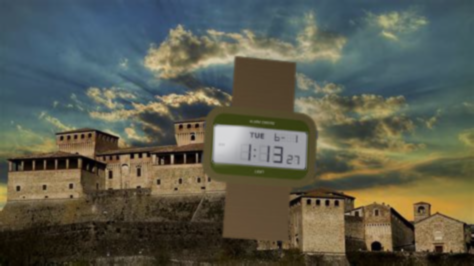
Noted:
1,13
